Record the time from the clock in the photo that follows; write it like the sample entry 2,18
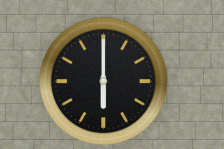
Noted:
6,00
